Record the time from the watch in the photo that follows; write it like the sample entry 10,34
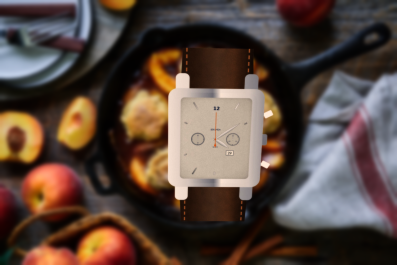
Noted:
4,09
